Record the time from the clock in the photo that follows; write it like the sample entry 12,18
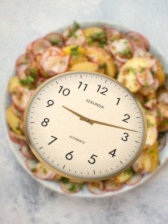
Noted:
9,13
